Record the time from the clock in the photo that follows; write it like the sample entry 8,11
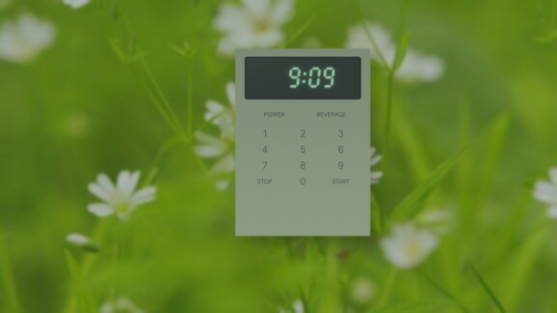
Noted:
9,09
